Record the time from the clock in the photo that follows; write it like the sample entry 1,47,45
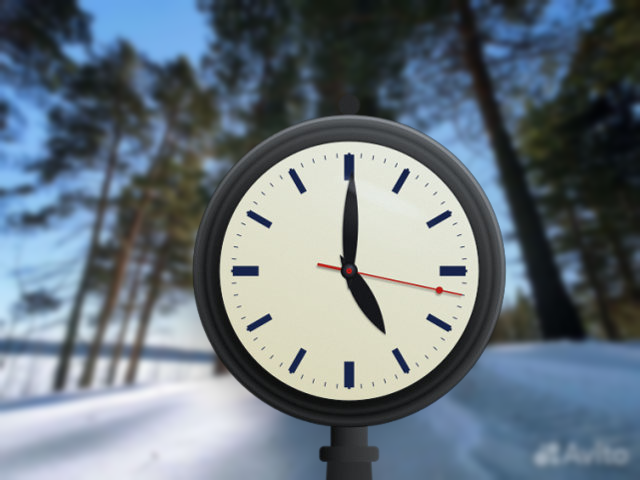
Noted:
5,00,17
